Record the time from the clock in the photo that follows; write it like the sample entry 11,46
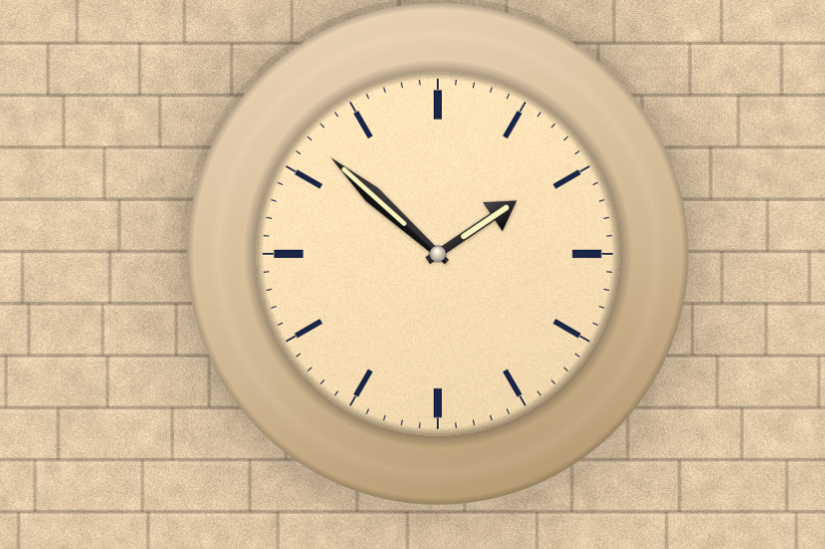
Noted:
1,52
